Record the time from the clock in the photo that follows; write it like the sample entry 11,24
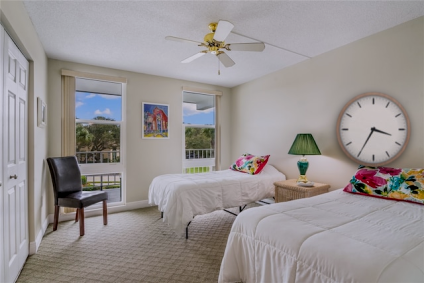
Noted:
3,35
